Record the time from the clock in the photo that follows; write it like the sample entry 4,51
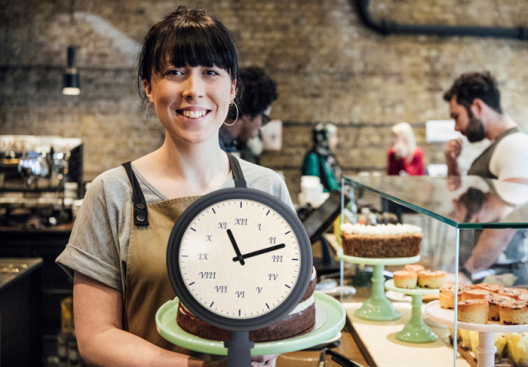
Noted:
11,12
